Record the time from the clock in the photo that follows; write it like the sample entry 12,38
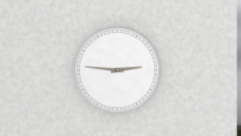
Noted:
2,46
